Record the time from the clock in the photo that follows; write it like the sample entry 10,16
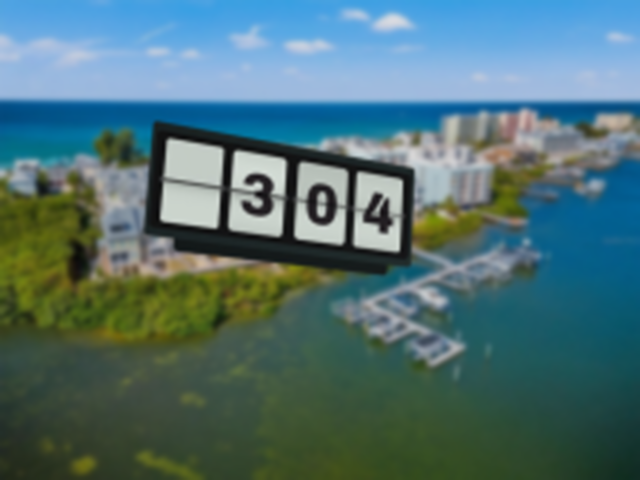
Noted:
3,04
